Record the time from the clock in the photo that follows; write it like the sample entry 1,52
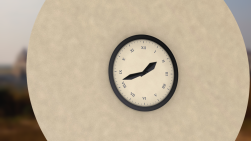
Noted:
1,42
